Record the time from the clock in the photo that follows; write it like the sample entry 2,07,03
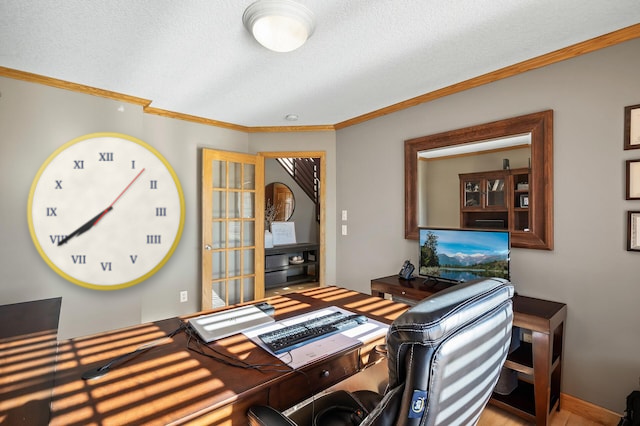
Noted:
7,39,07
